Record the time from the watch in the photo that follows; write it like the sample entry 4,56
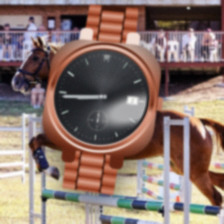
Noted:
8,44
